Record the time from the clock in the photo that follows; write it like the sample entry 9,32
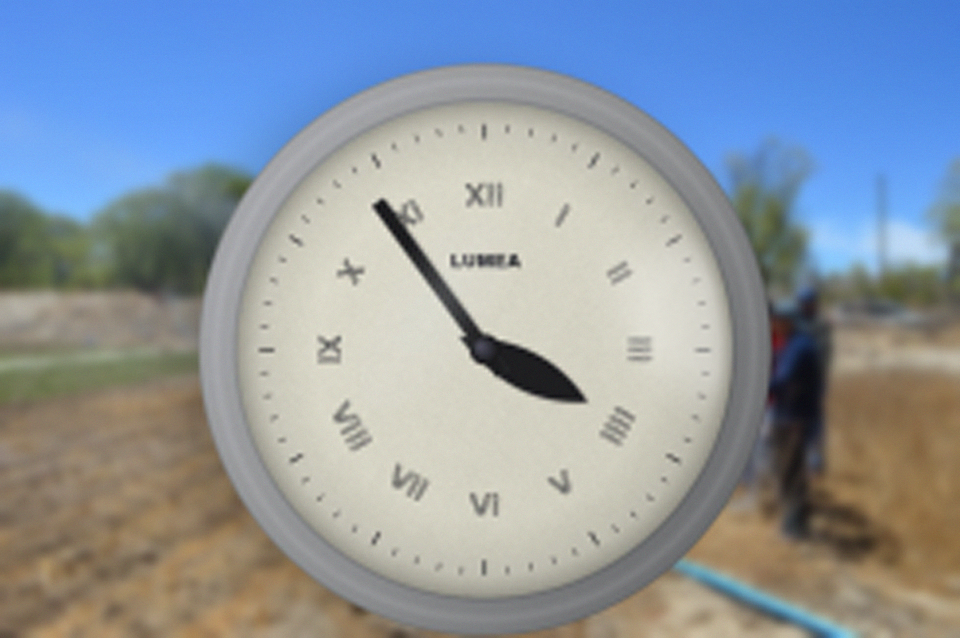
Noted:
3,54
